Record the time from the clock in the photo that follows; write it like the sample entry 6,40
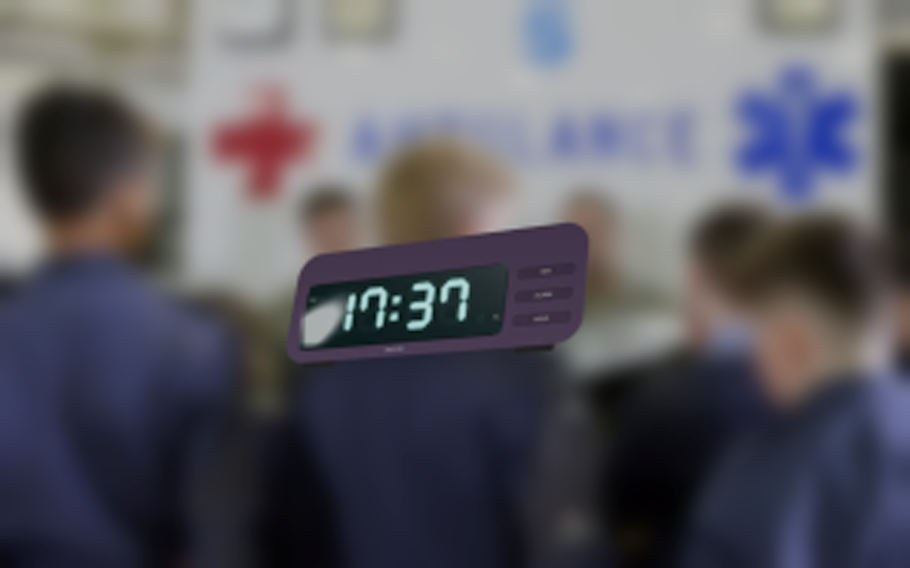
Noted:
17,37
